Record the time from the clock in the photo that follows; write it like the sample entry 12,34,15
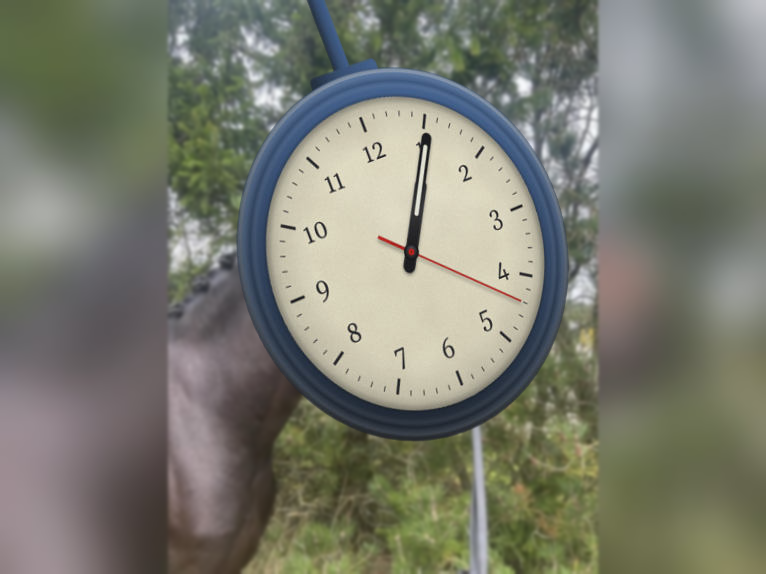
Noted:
1,05,22
